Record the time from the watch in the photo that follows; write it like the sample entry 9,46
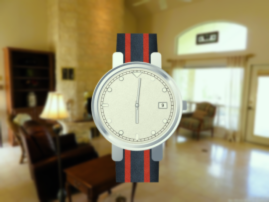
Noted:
6,01
